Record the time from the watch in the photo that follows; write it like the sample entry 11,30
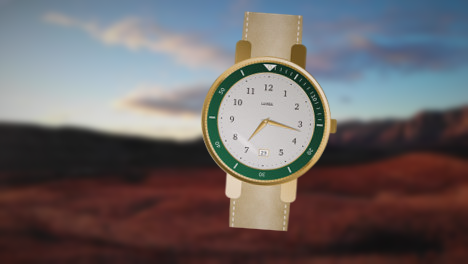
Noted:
7,17
